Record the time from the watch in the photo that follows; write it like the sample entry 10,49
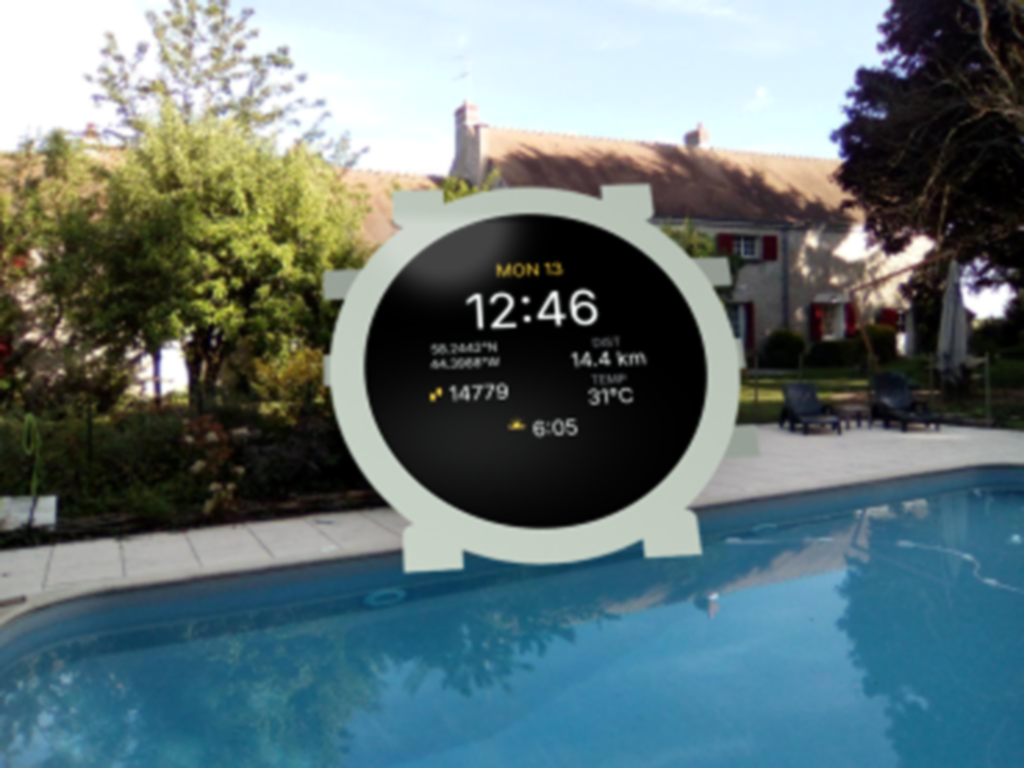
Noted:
12,46
